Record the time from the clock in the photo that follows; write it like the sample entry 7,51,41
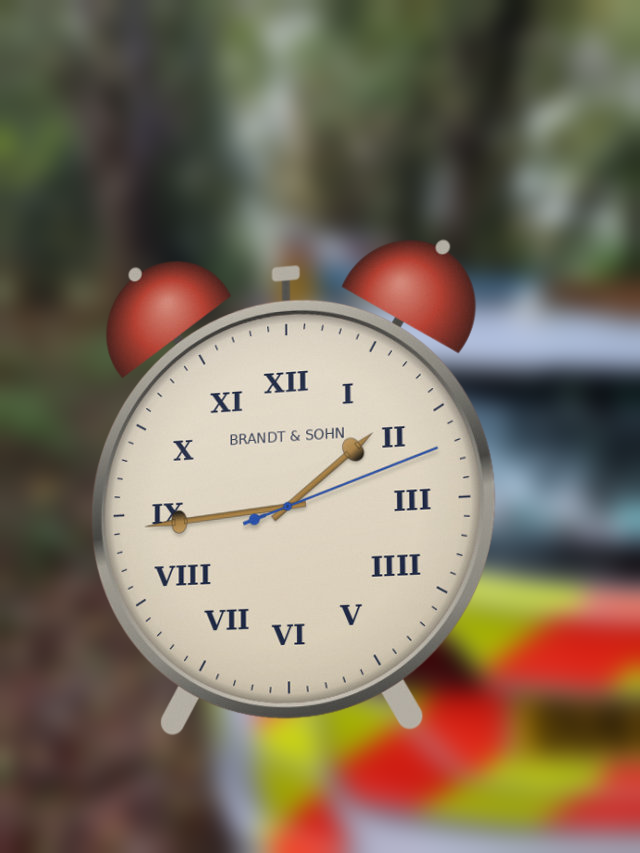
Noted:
1,44,12
